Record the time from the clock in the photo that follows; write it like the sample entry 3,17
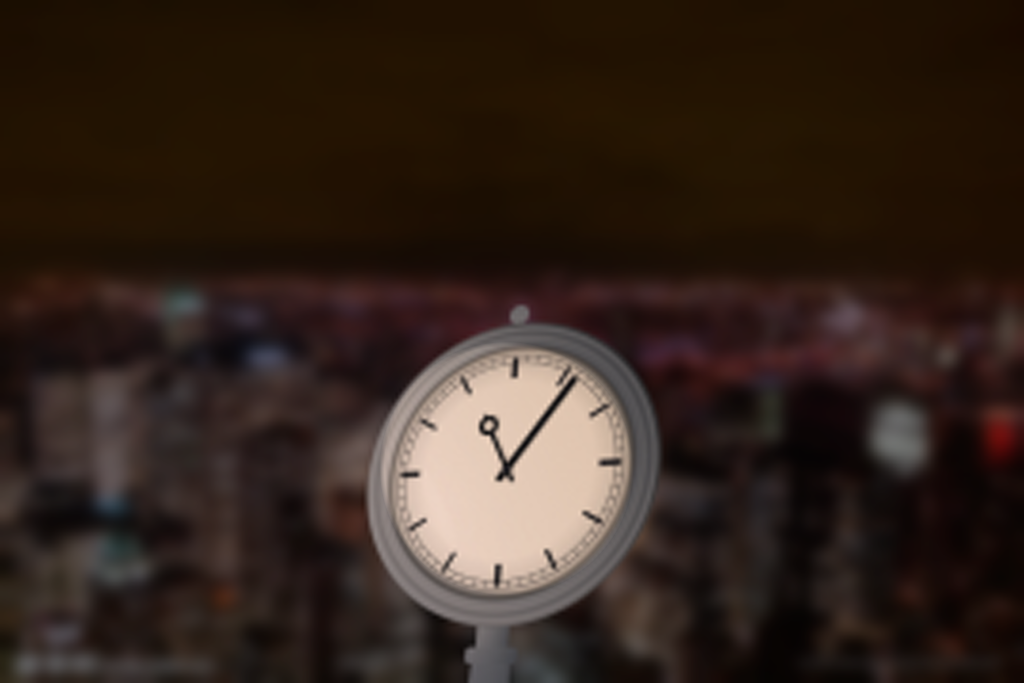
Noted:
11,06
